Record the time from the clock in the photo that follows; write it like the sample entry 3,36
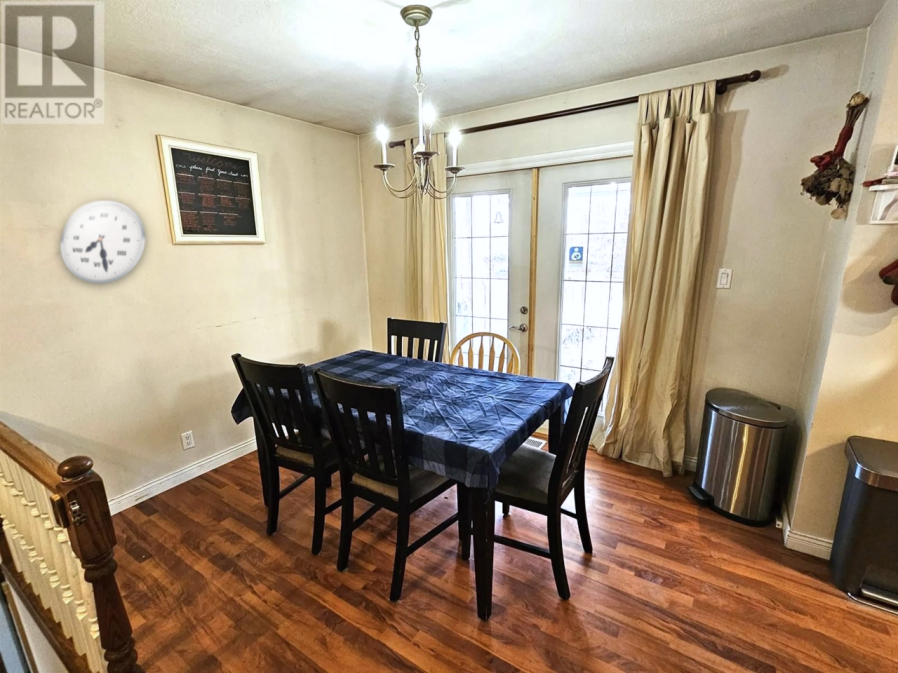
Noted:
7,27
